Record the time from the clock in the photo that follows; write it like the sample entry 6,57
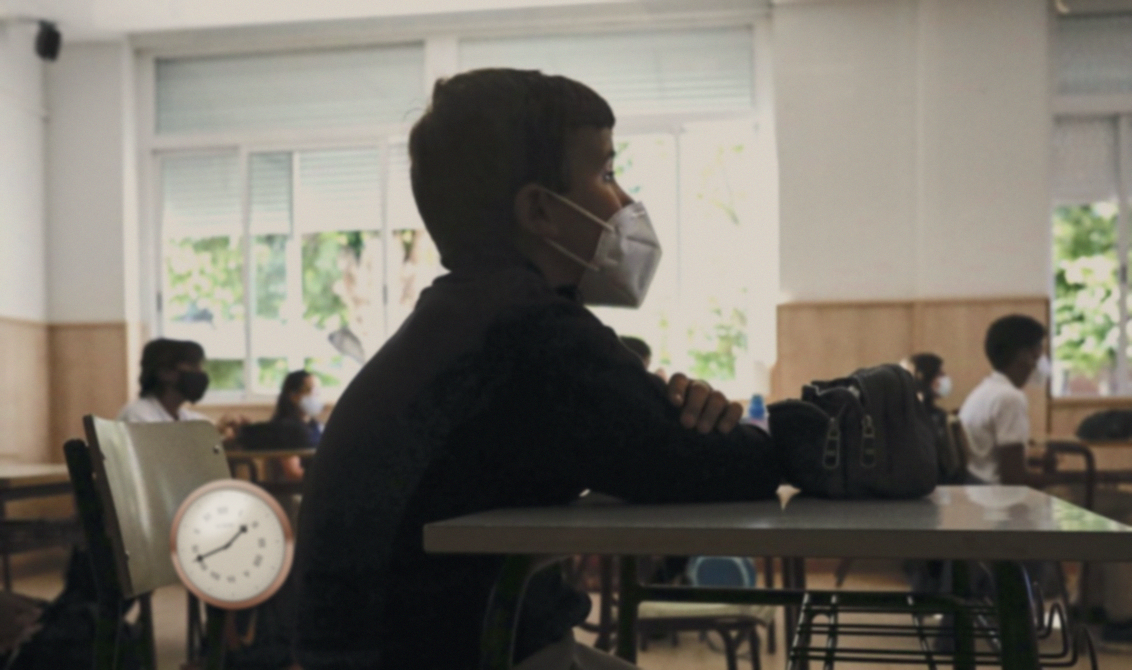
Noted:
1,42
